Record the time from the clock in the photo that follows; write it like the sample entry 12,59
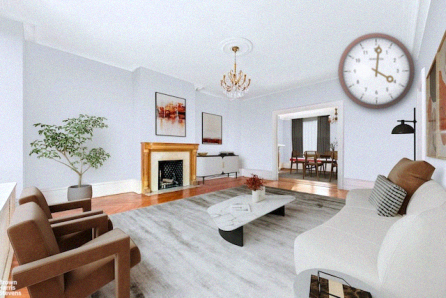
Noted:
4,01
